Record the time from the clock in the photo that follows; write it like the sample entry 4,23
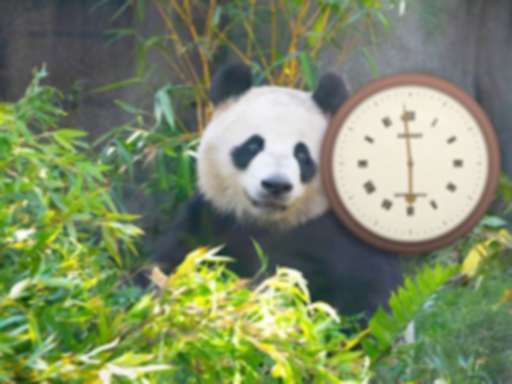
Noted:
5,59
